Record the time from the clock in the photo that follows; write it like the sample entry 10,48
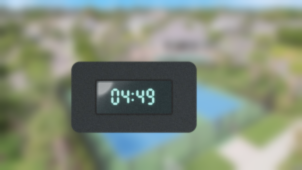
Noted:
4,49
